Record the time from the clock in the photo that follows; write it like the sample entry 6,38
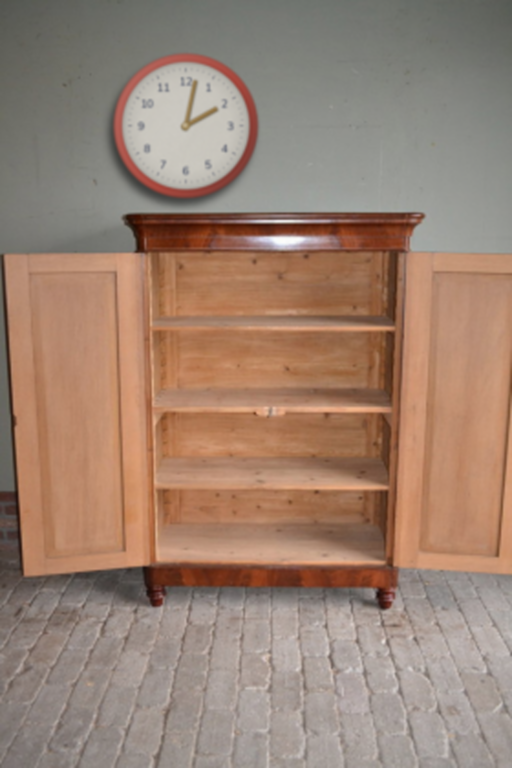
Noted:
2,02
